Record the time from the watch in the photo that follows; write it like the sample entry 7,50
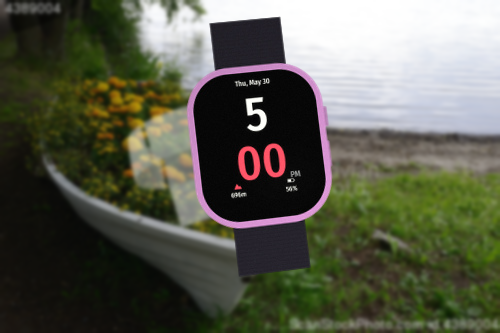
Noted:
5,00
